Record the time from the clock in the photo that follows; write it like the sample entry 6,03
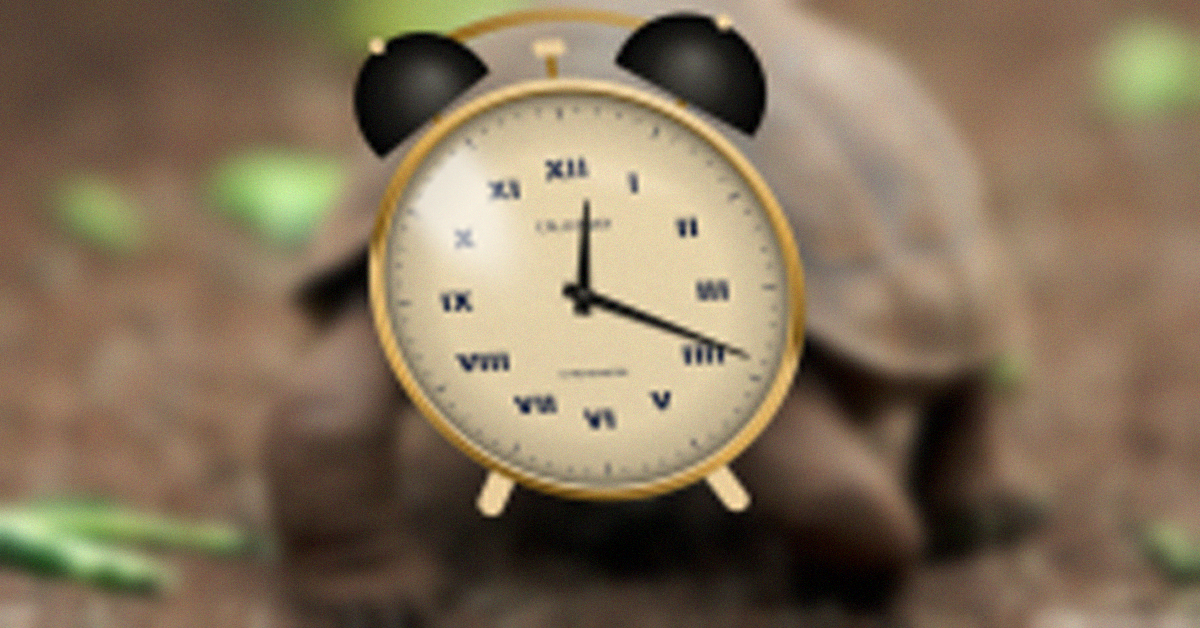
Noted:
12,19
